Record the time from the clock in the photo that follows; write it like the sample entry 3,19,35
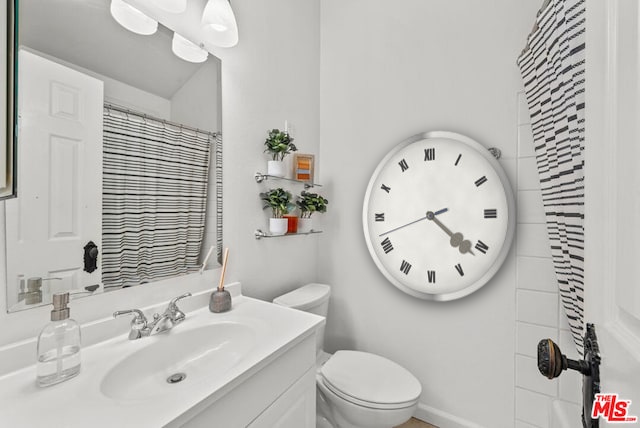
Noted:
4,21,42
